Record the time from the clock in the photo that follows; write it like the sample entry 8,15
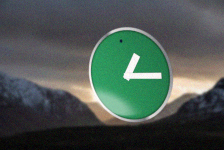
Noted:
1,16
